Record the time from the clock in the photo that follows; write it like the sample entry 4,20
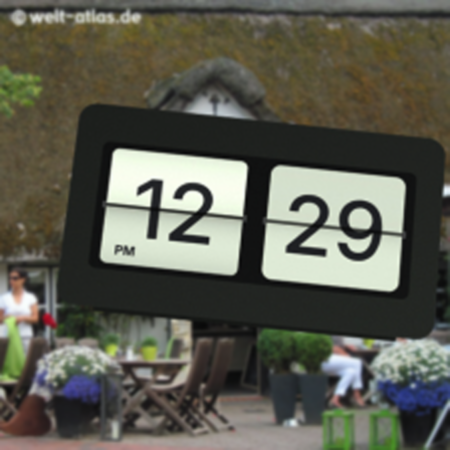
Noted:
12,29
